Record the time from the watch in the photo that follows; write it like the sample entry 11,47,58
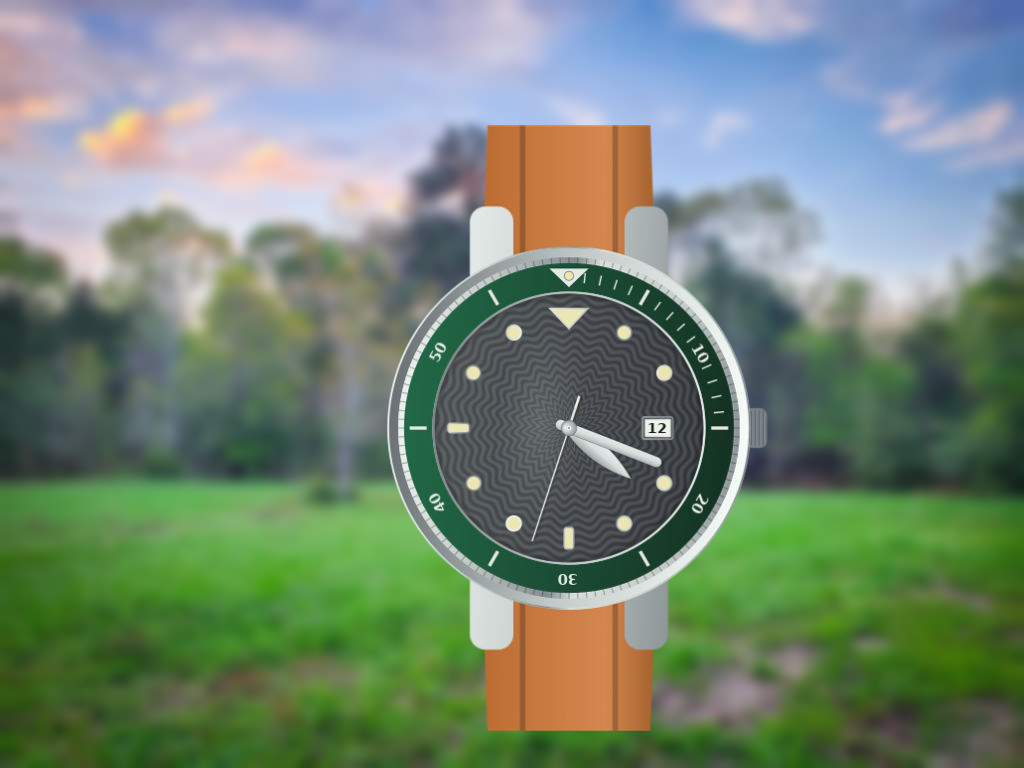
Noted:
4,18,33
